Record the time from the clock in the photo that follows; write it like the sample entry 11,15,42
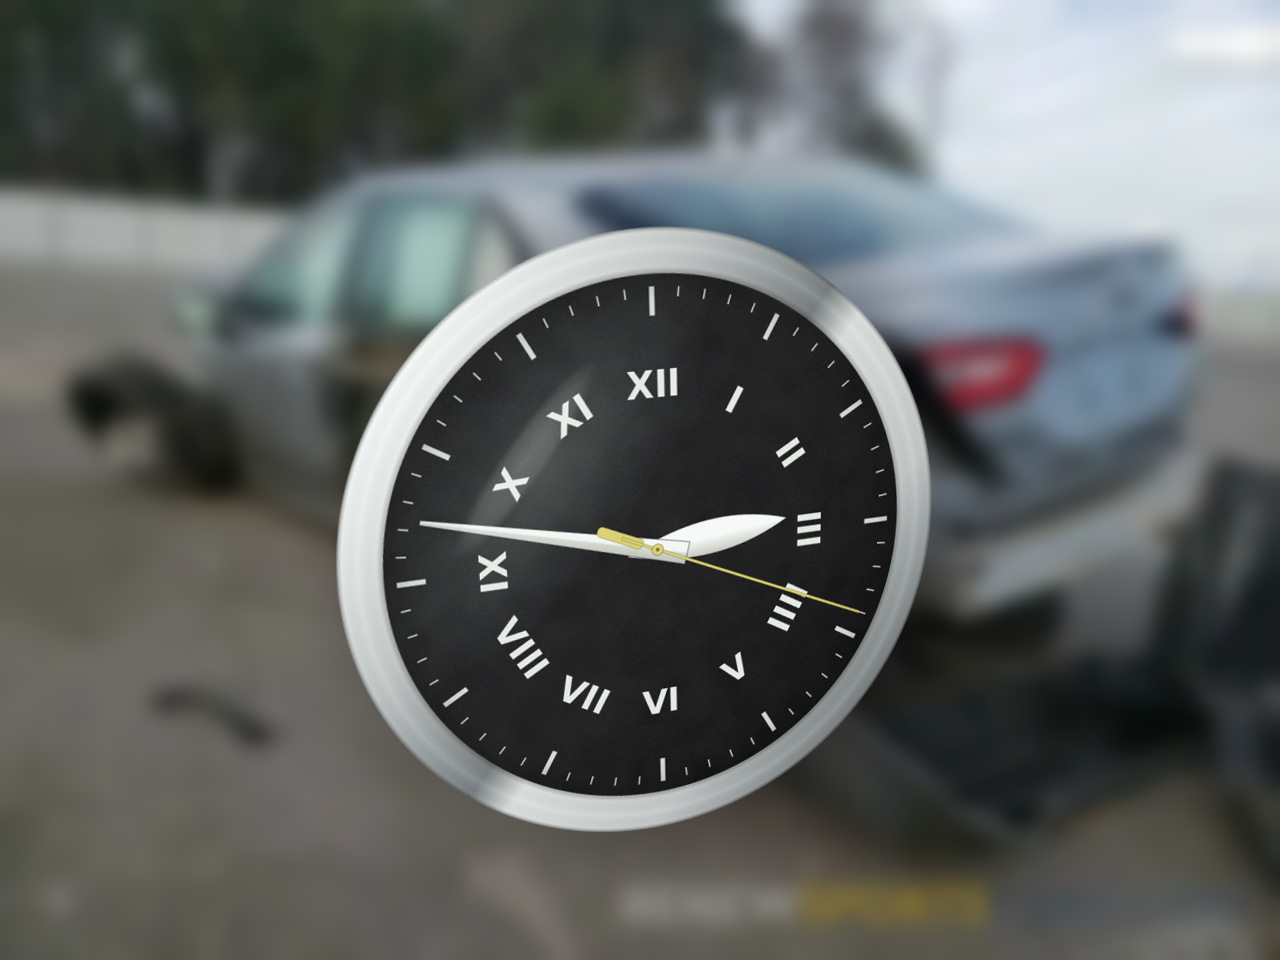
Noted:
2,47,19
